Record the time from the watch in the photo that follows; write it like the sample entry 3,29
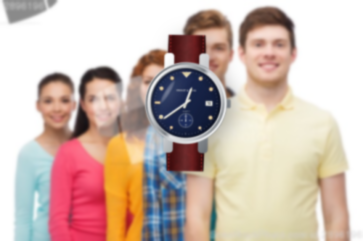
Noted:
12,39
